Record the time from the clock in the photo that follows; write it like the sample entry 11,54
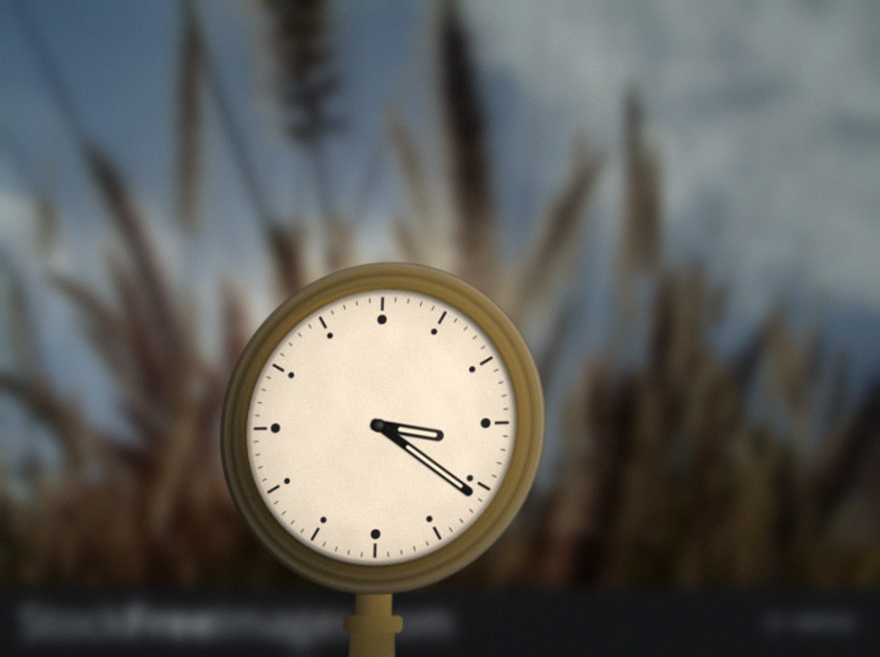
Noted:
3,21
